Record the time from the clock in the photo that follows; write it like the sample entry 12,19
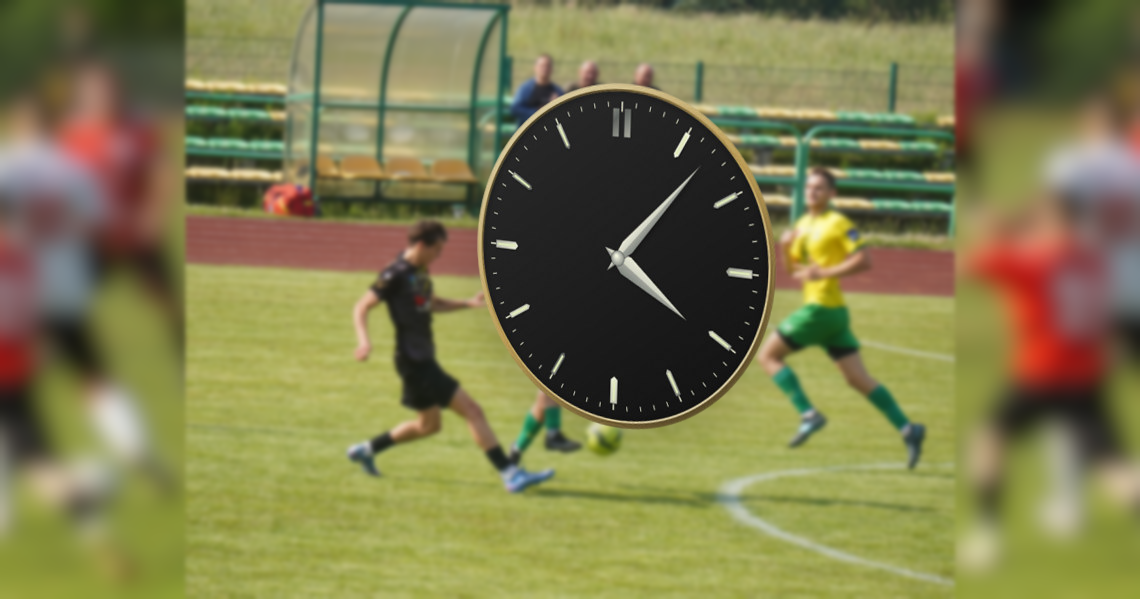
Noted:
4,07
